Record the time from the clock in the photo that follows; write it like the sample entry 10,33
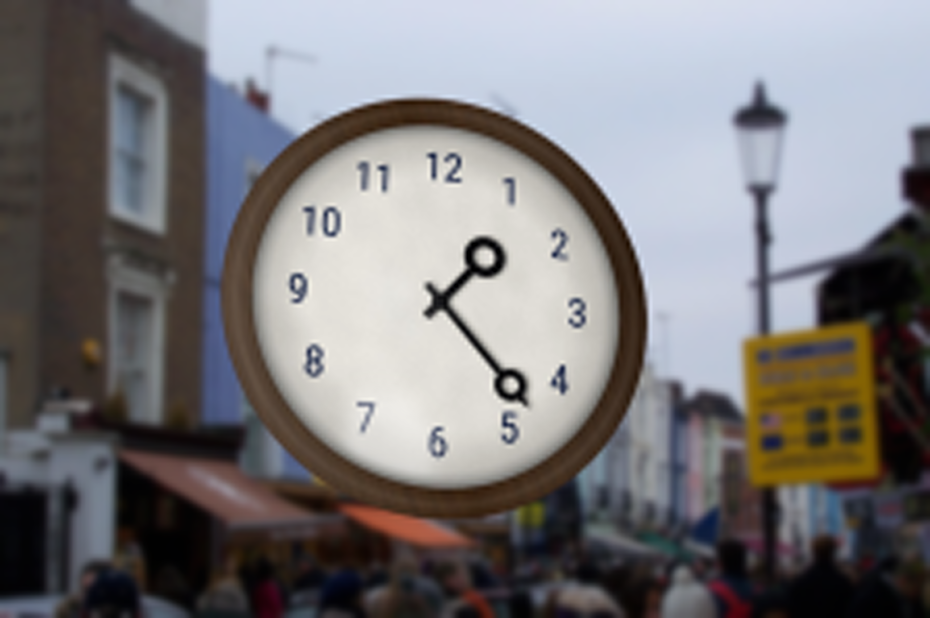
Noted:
1,23
